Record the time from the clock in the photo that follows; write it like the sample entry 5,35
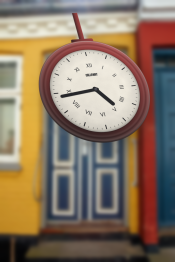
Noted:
4,44
